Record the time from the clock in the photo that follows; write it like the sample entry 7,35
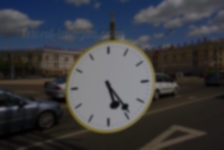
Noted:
5,24
